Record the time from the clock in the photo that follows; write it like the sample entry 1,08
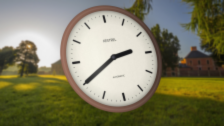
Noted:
2,40
